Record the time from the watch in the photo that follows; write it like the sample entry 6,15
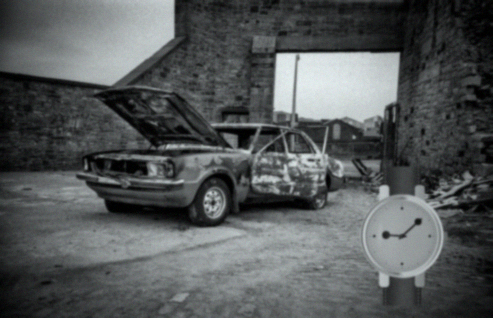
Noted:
9,08
